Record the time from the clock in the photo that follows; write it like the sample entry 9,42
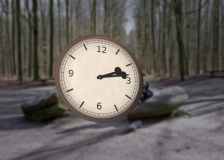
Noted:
2,13
